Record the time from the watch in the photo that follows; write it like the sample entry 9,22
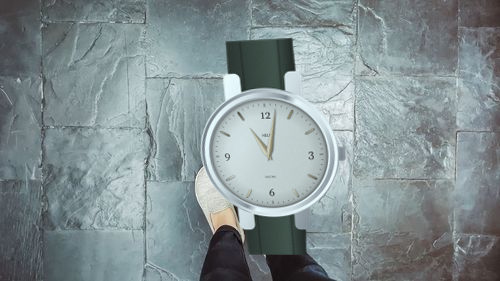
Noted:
11,02
